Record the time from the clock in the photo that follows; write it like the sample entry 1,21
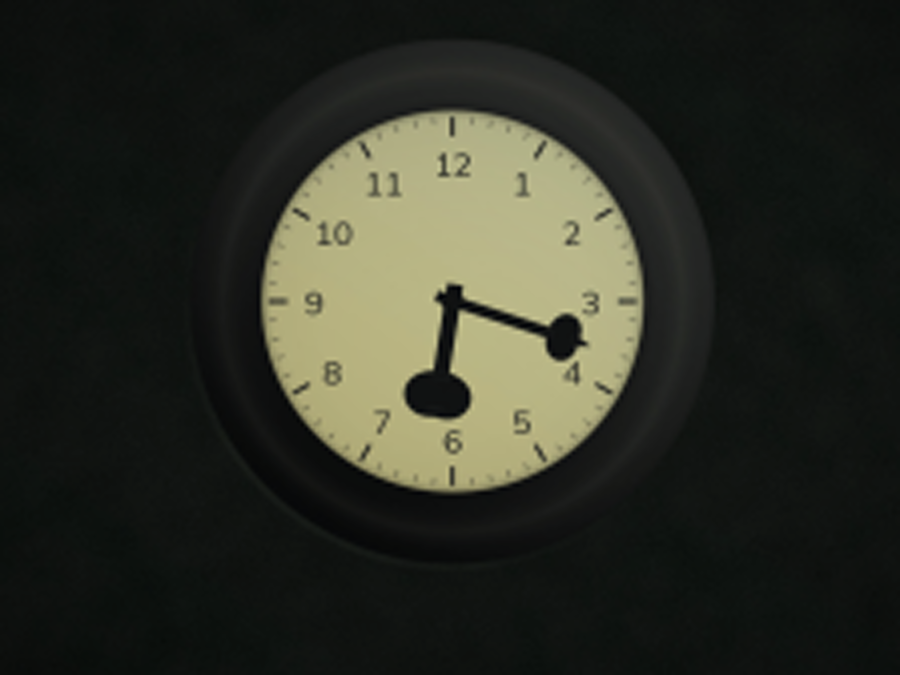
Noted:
6,18
